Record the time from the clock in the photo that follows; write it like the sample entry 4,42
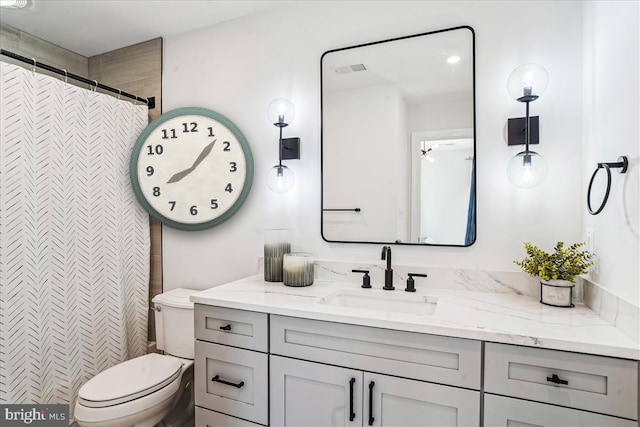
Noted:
8,07
